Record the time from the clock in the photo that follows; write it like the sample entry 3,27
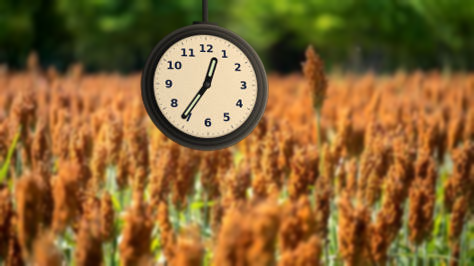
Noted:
12,36
